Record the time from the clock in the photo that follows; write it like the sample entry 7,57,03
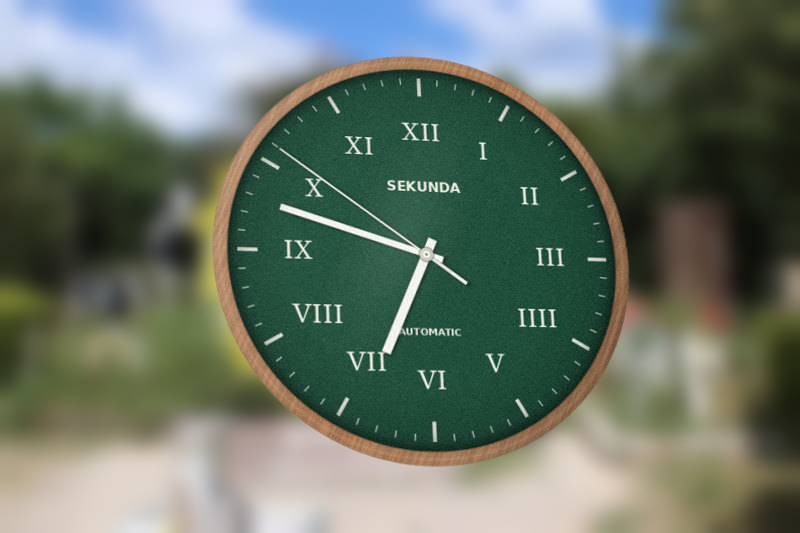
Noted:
6,47,51
